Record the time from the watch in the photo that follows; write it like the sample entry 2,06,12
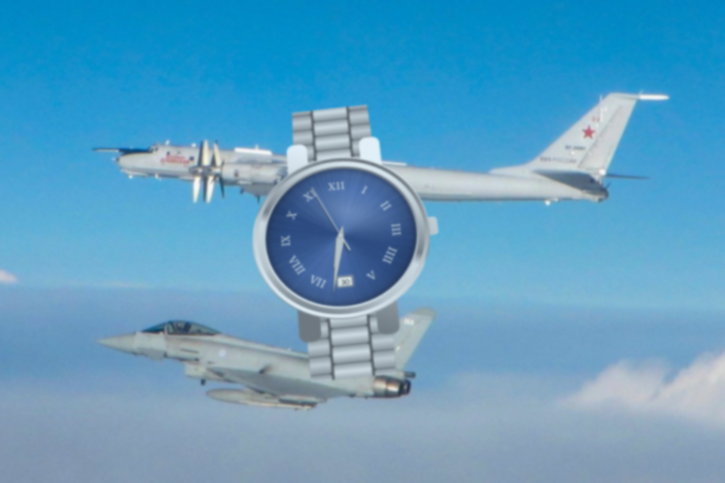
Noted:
6,31,56
